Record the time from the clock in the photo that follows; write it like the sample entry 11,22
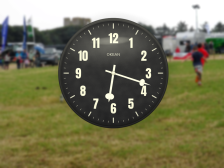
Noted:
6,18
